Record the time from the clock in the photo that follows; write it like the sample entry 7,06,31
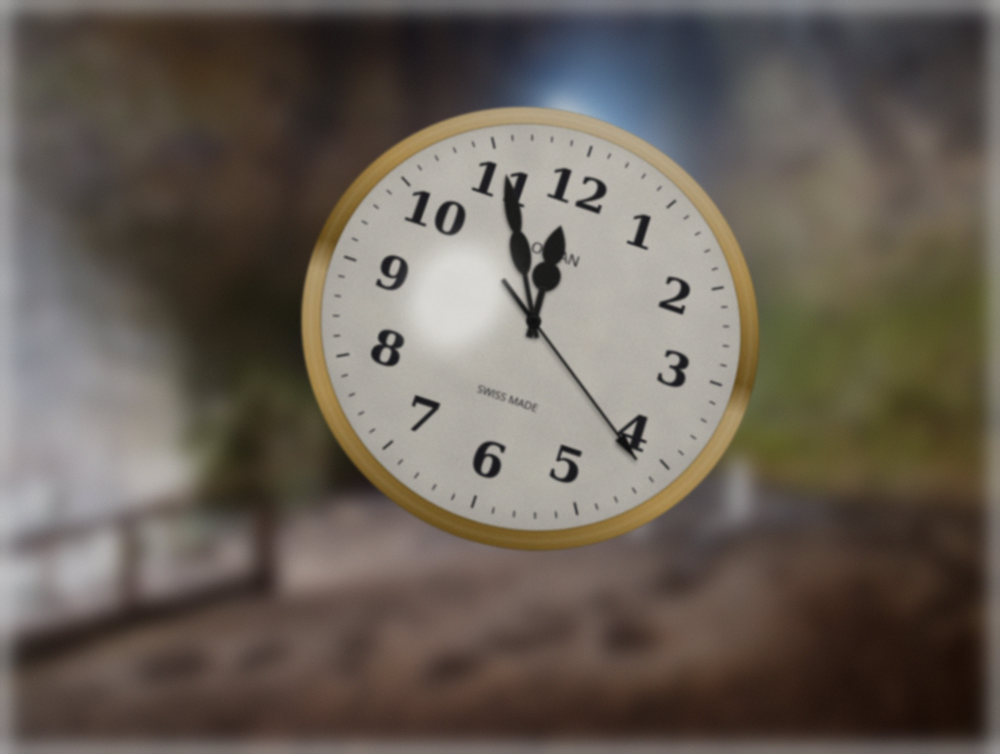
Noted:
11,55,21
